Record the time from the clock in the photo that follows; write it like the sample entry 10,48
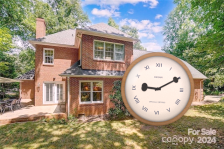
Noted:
9,10
